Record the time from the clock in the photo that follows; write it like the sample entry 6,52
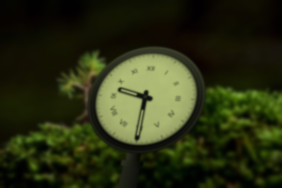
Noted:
9,30
